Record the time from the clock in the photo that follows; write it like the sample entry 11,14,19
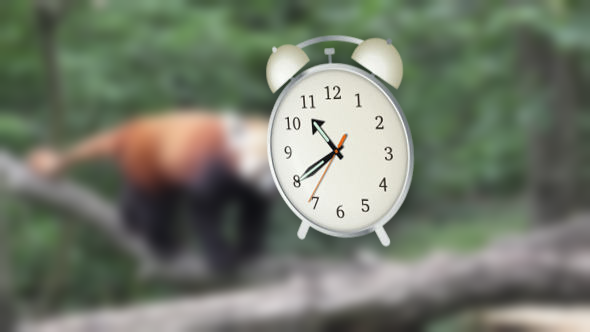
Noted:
10,39,36
